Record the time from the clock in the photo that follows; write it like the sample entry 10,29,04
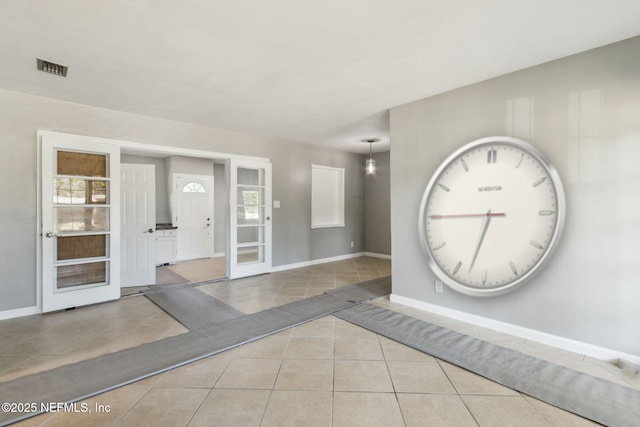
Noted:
6,32,45
